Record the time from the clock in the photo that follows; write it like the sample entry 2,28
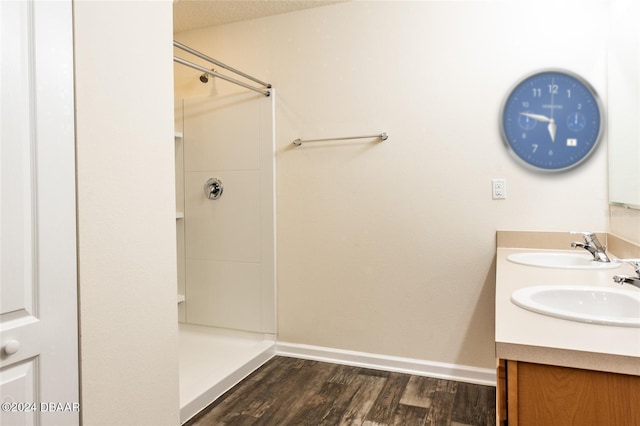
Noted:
5,47
